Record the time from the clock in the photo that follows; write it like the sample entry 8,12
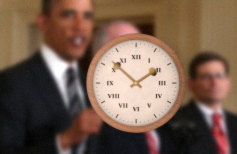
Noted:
1,52
